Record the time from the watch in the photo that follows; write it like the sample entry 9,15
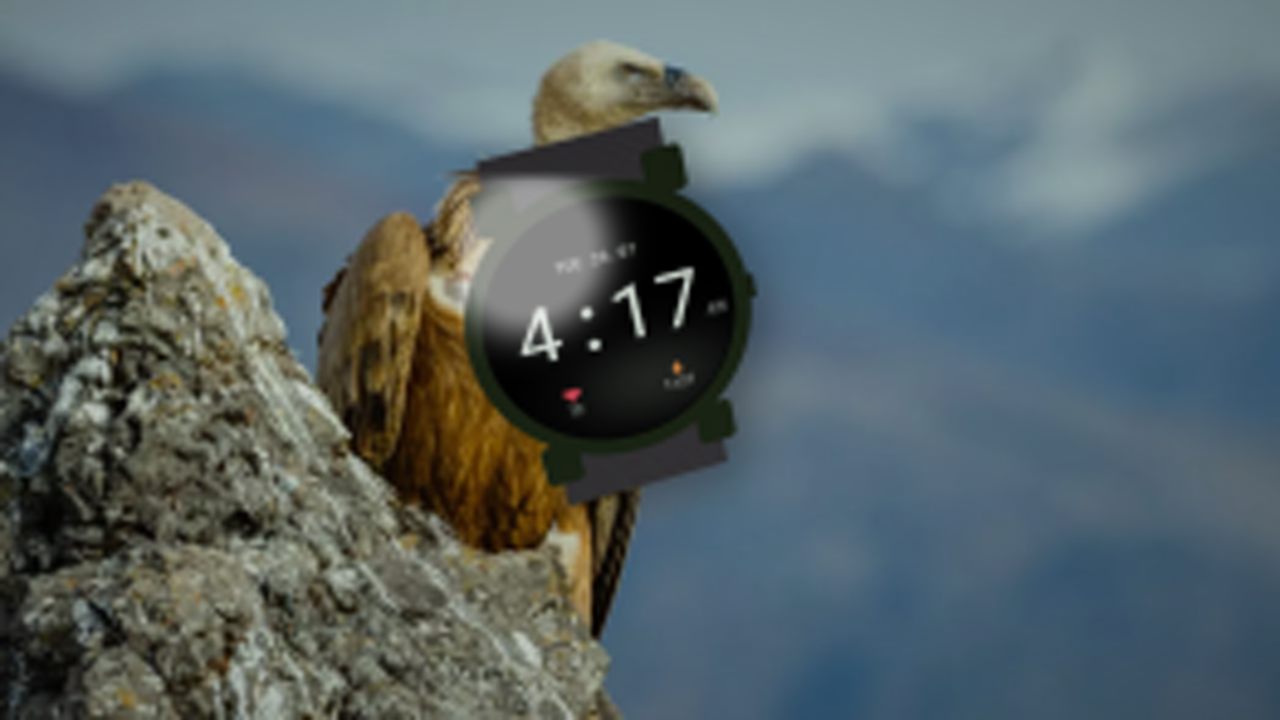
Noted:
4,17
